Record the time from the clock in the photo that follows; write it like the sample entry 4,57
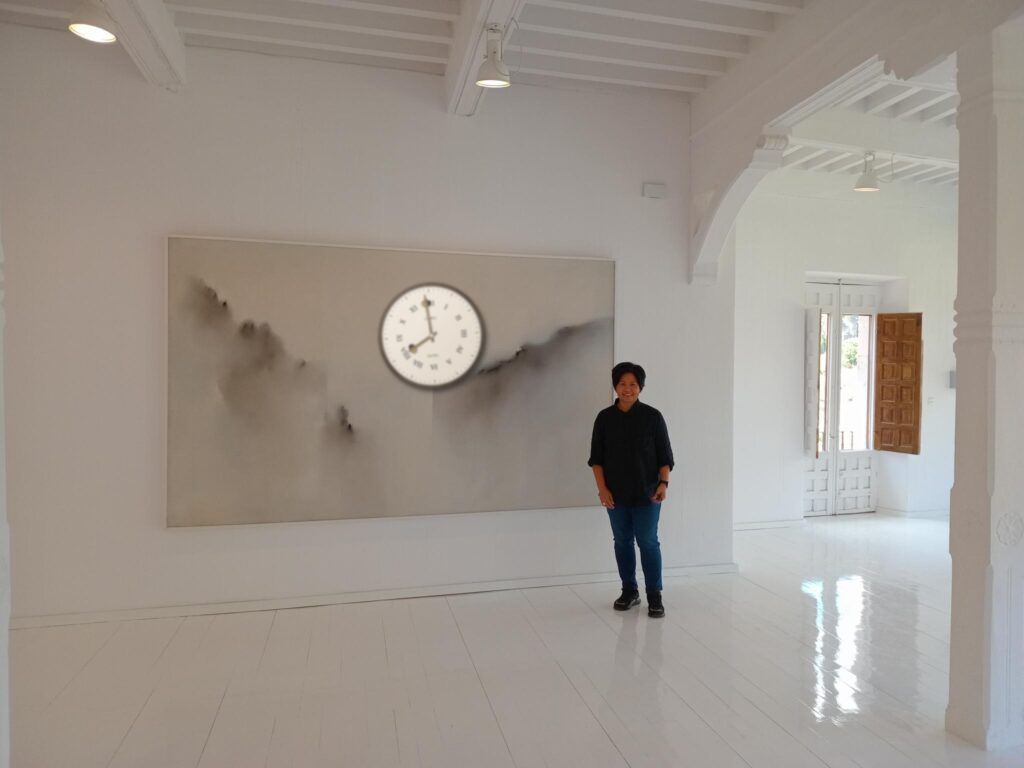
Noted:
7,59
